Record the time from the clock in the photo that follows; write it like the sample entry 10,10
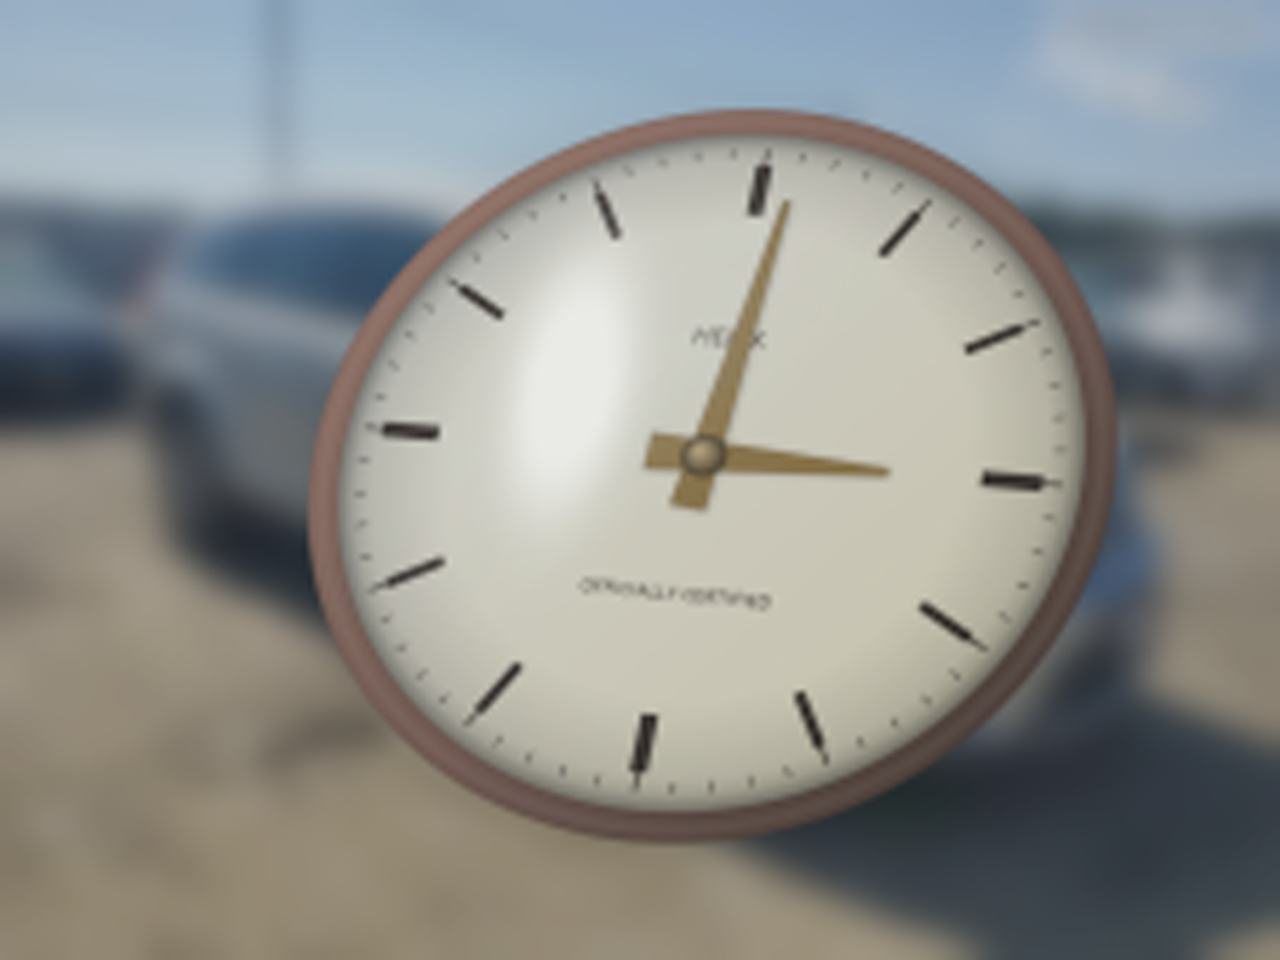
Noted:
3,01
